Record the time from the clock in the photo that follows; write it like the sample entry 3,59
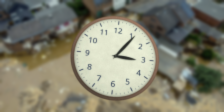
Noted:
3,06
